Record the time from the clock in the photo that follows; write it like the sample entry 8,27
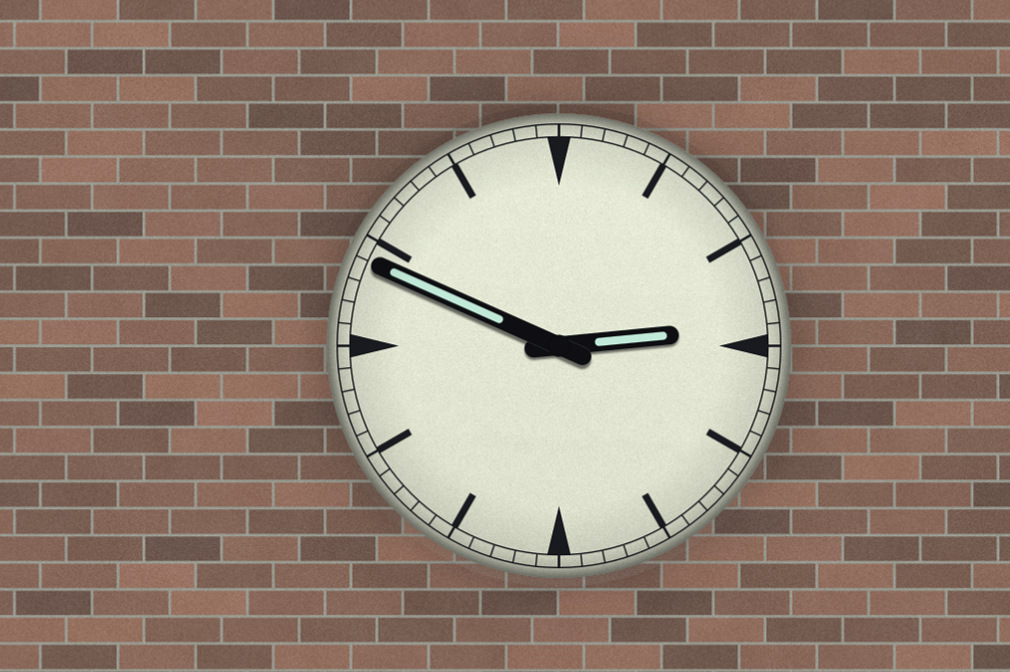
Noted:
2,49
